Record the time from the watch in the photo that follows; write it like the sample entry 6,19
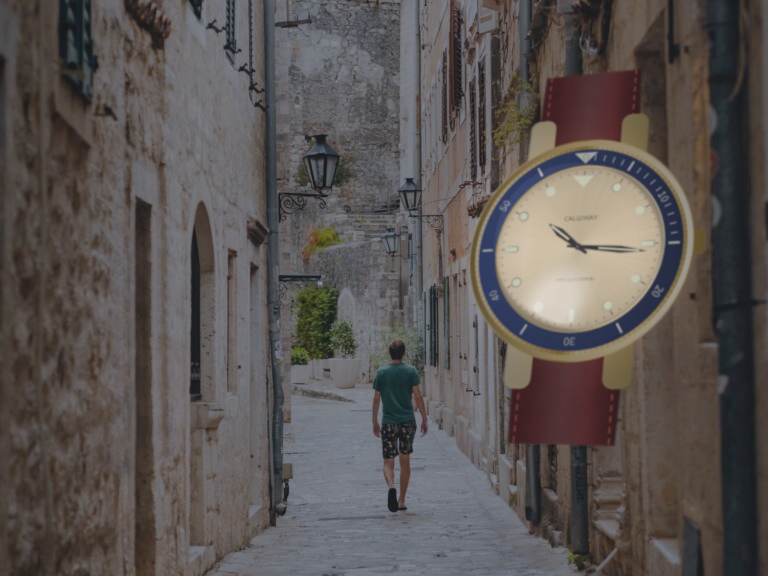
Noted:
10,16
